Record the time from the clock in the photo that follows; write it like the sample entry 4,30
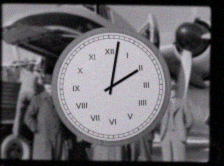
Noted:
2,02
